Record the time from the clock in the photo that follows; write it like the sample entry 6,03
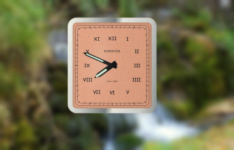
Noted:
7,49
